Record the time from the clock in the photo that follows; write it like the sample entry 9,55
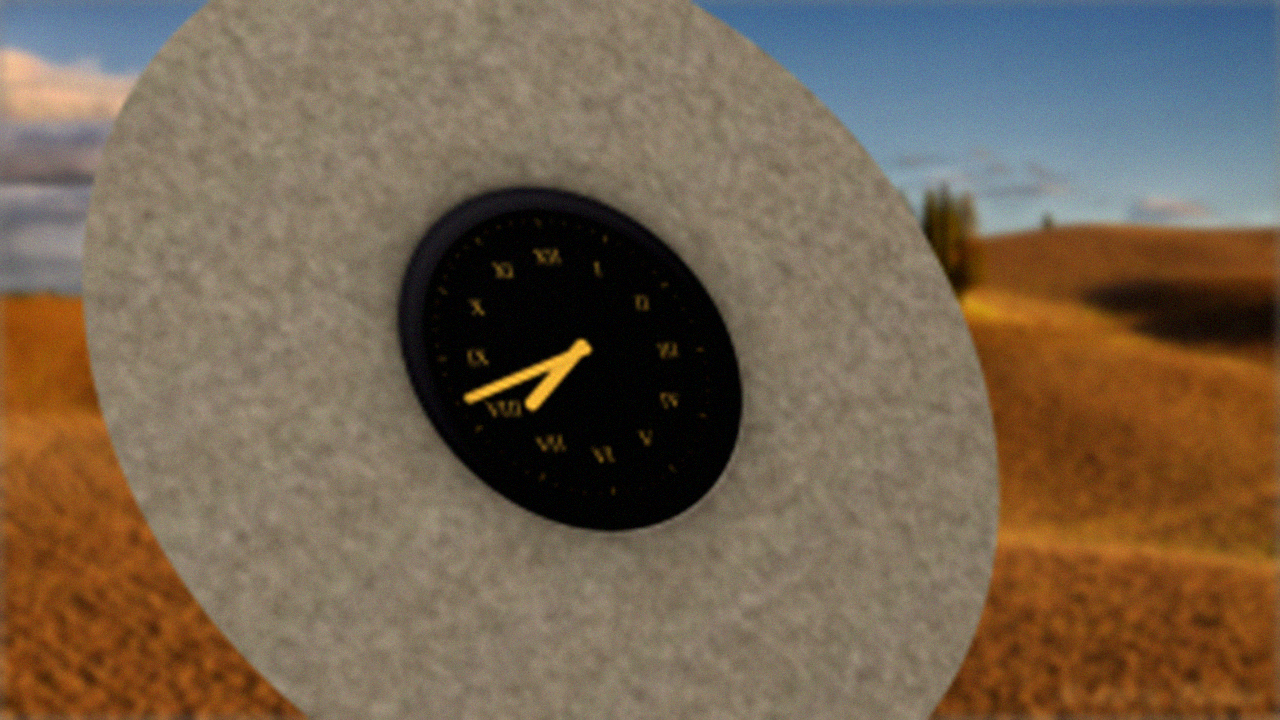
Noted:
7,42
